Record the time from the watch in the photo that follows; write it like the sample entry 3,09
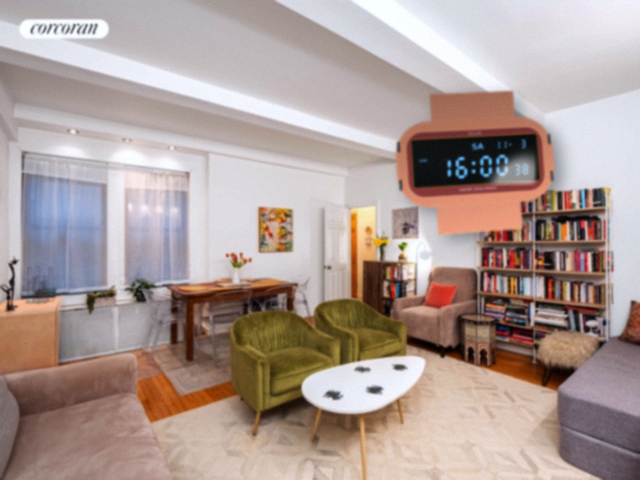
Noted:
16,00
